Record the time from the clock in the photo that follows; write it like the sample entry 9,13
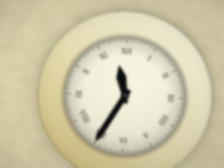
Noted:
11,35
